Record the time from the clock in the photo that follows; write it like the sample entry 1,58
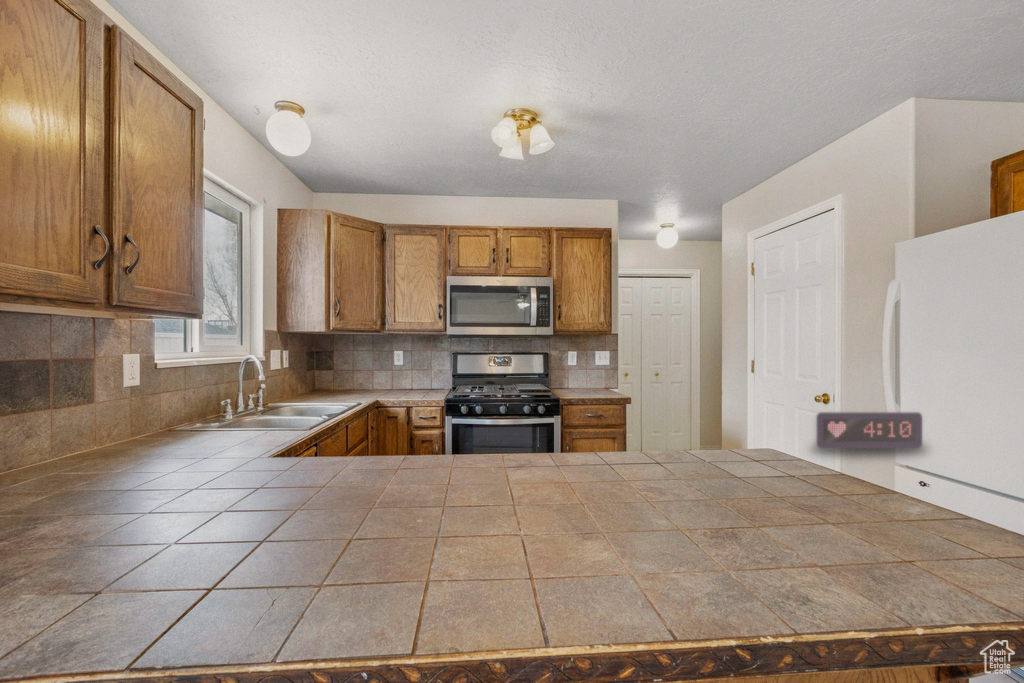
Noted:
4,10
